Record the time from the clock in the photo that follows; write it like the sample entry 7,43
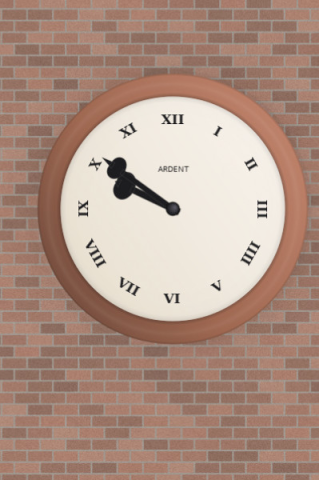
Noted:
9,51
